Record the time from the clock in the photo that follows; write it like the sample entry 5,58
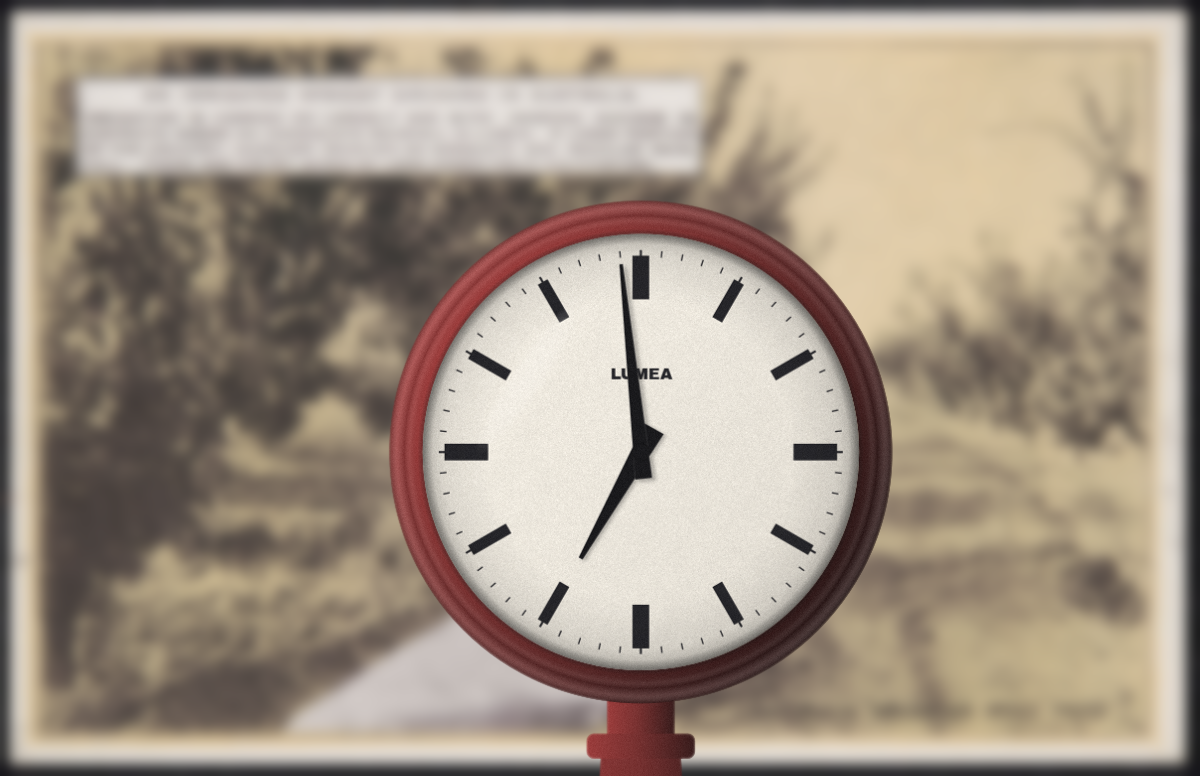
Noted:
6,59
